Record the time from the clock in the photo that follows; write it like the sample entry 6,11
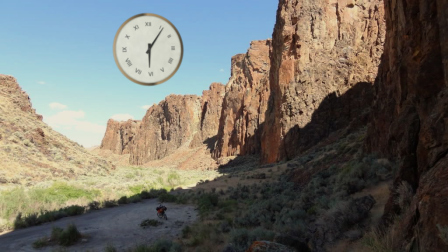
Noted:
6,06
